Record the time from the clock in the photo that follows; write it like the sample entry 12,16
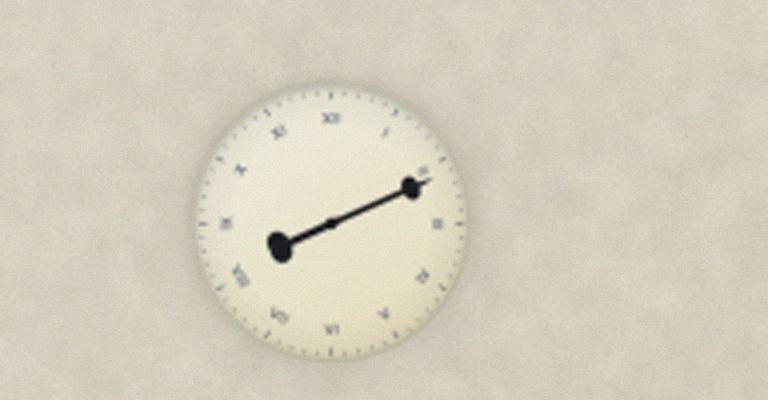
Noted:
8,11
